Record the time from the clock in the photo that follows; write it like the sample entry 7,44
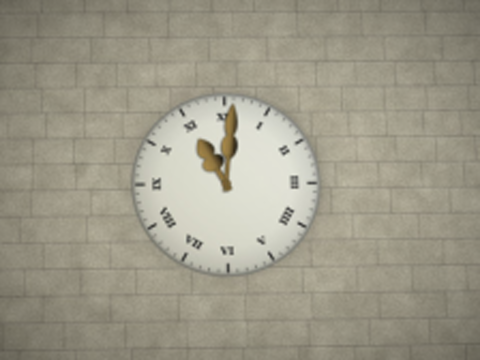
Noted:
11,01
